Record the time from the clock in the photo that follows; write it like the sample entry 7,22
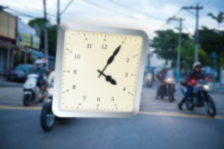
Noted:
4,05
